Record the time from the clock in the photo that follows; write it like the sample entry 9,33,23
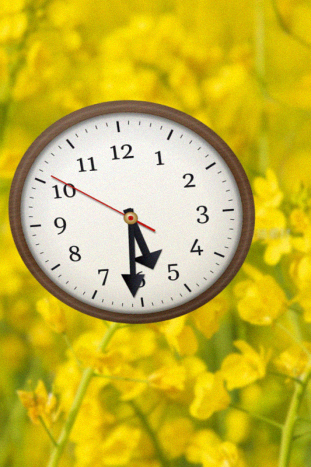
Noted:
5,30,51
